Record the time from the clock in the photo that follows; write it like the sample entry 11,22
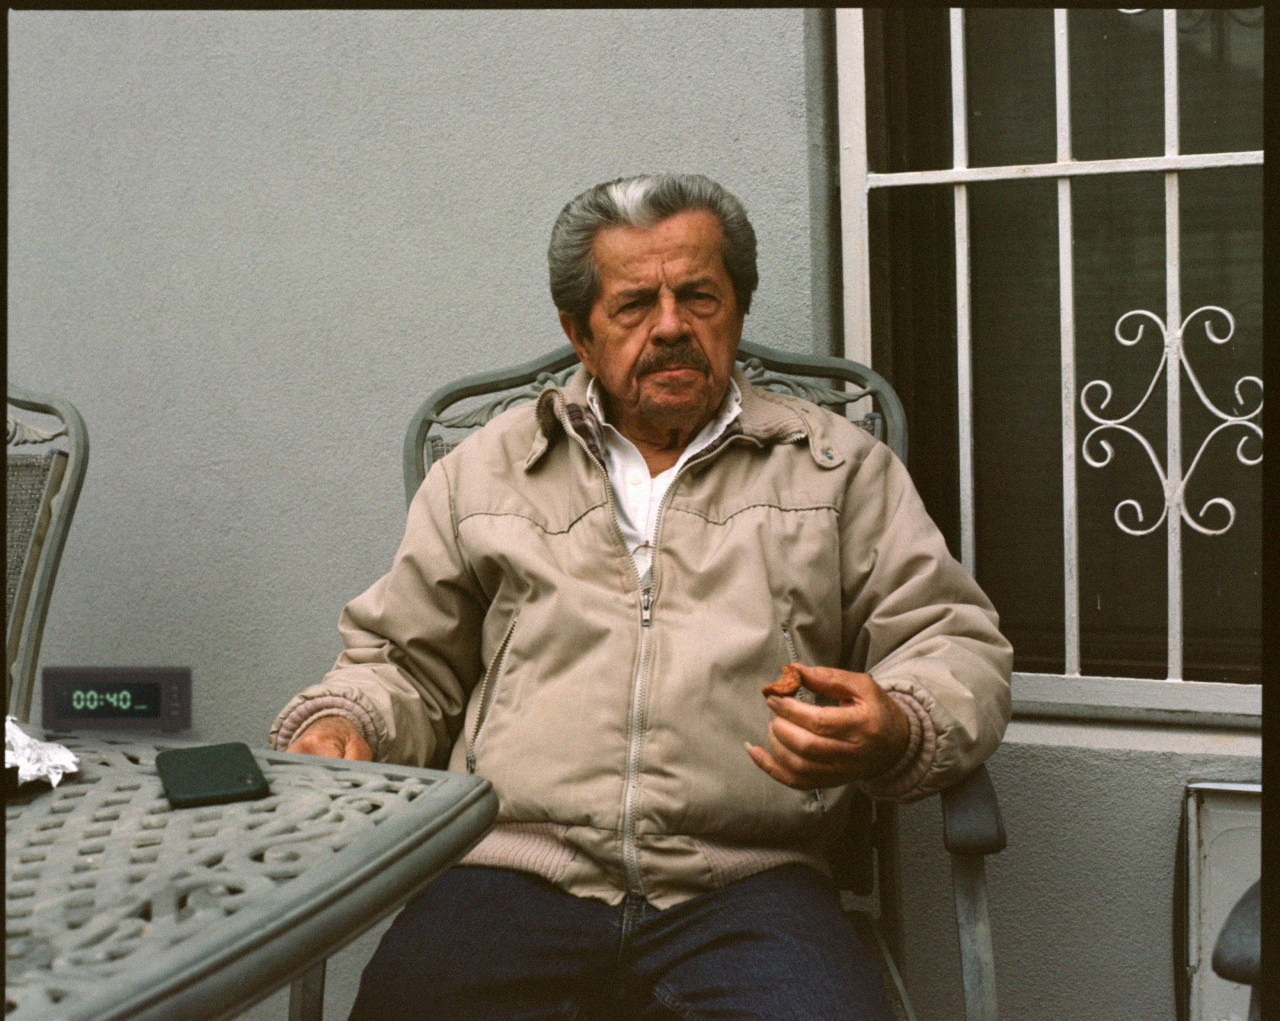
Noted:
0,40
